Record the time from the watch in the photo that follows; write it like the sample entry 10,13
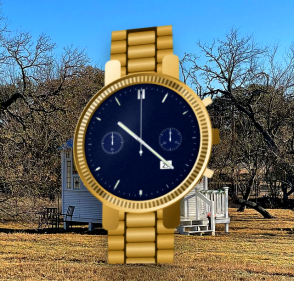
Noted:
10,22
